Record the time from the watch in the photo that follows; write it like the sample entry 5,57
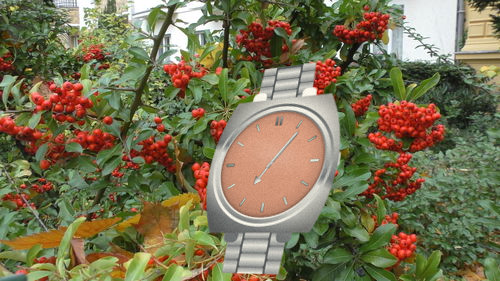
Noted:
7,06
